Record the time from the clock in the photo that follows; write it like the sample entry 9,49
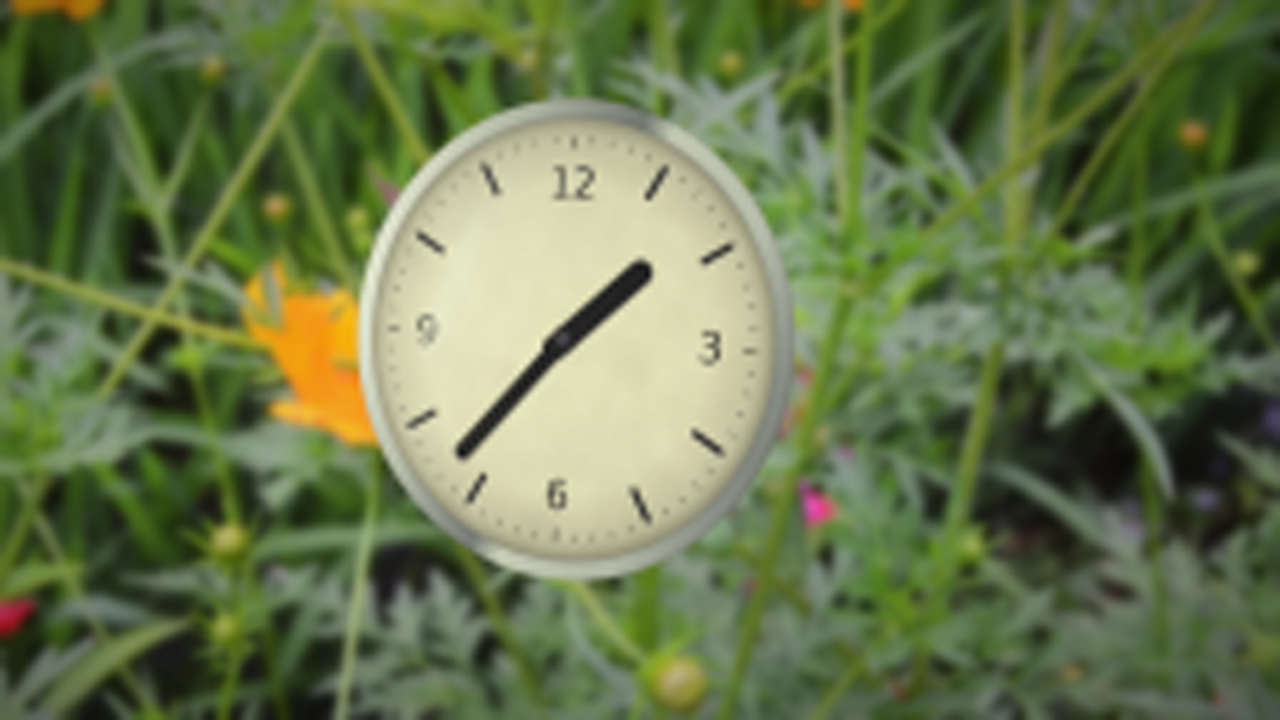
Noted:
1,37
